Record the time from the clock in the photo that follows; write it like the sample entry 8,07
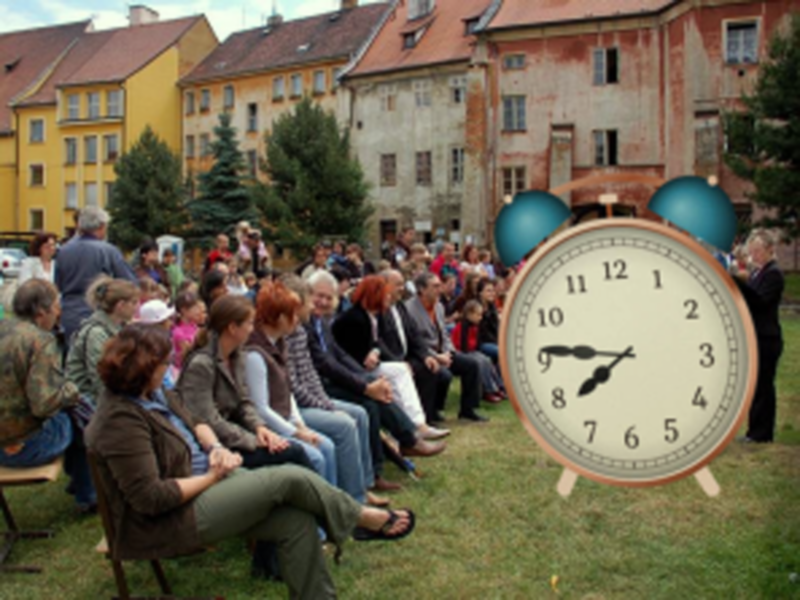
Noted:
7,46
